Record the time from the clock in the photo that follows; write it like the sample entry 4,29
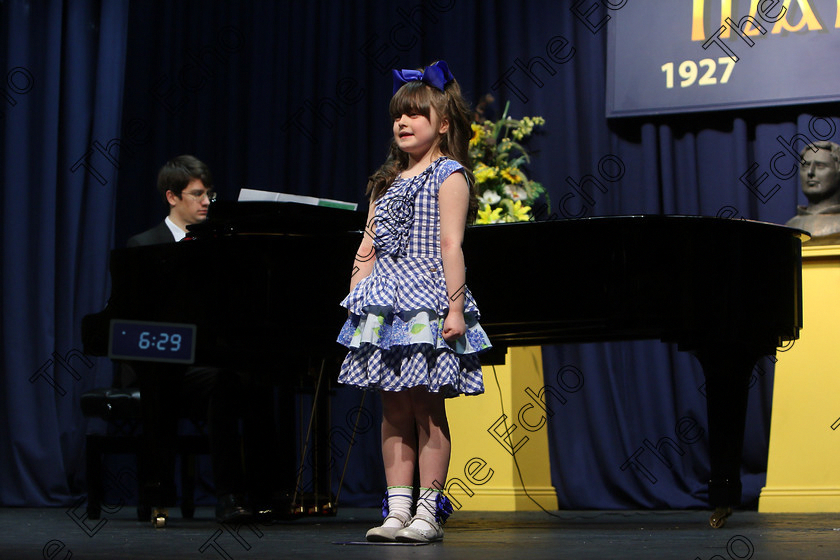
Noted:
6,29
